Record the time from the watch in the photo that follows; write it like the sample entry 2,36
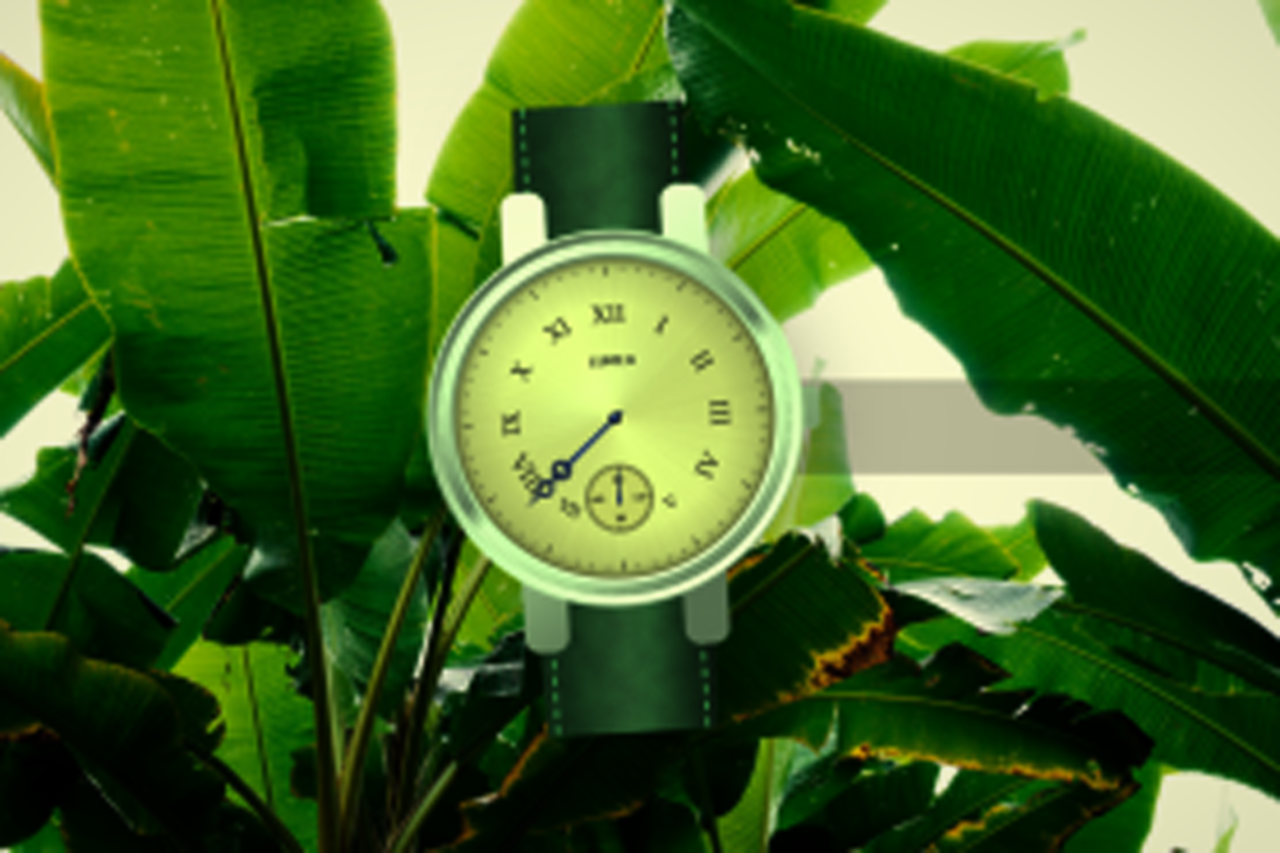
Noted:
7,38
